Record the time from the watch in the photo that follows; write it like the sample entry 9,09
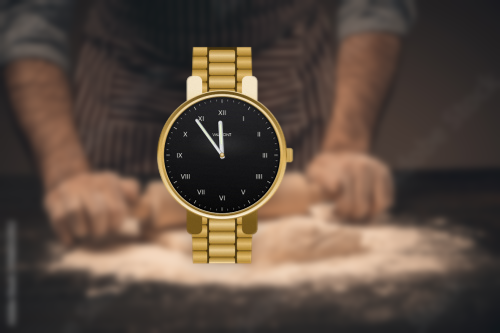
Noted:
11,54
